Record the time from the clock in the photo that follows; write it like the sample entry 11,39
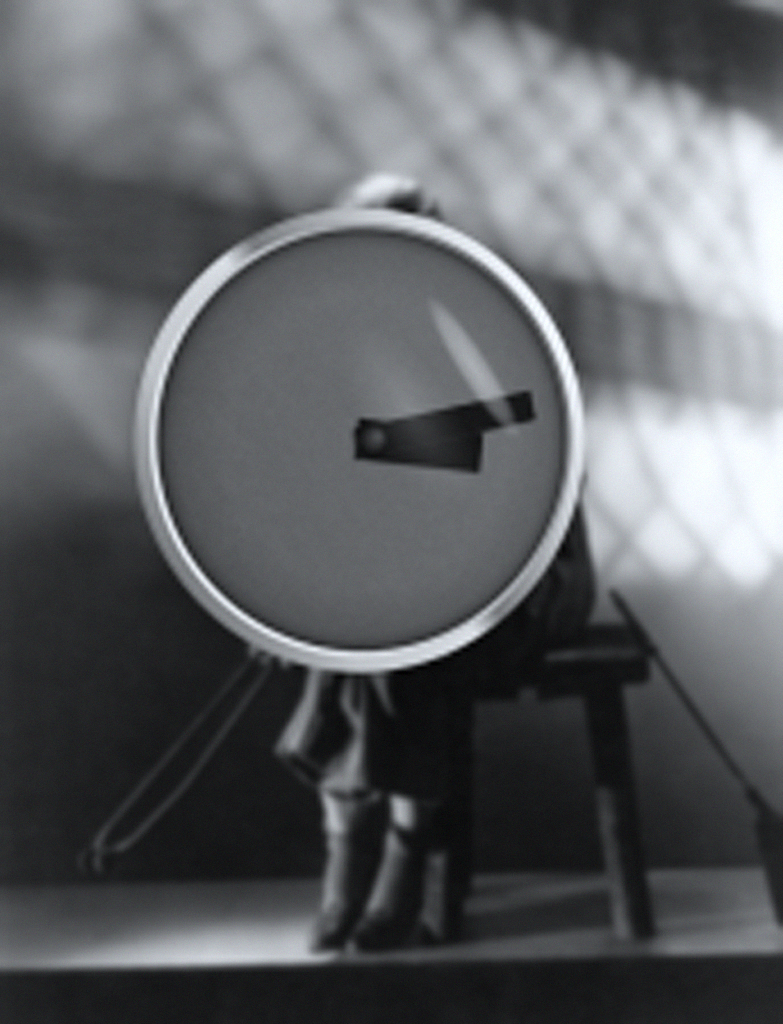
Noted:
3,13
